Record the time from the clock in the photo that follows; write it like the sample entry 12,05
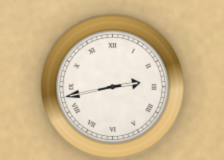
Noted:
2,43
